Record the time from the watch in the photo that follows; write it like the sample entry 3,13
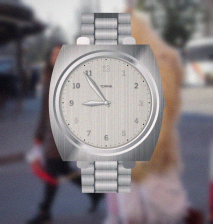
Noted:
8,54
